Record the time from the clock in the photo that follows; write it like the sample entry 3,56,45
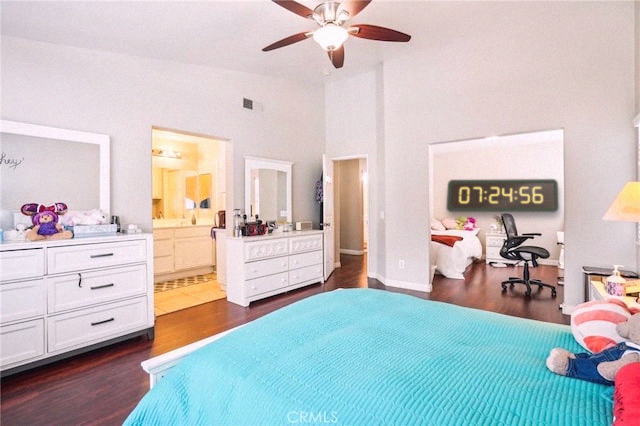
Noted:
7,24,56
